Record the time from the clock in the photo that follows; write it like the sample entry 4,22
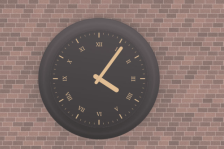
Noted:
4,06
